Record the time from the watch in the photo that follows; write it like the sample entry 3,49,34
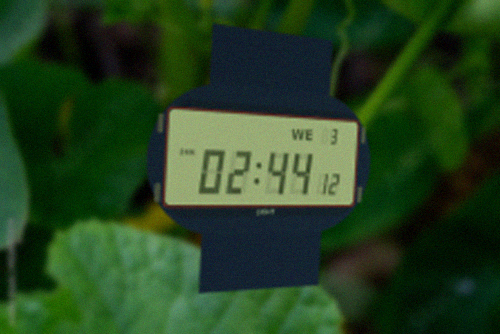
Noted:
2,44,12
